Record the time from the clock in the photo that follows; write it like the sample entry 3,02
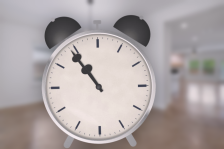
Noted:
10,54
